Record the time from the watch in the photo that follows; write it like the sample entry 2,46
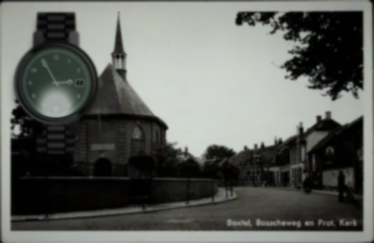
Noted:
2,55
